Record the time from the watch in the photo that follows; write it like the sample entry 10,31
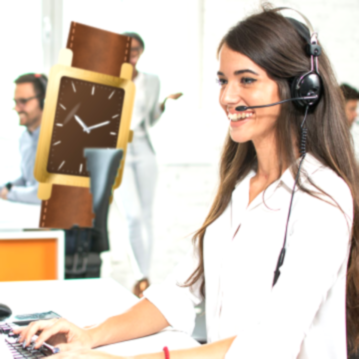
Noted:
10,11
